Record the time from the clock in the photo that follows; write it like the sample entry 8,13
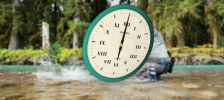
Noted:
6,00
